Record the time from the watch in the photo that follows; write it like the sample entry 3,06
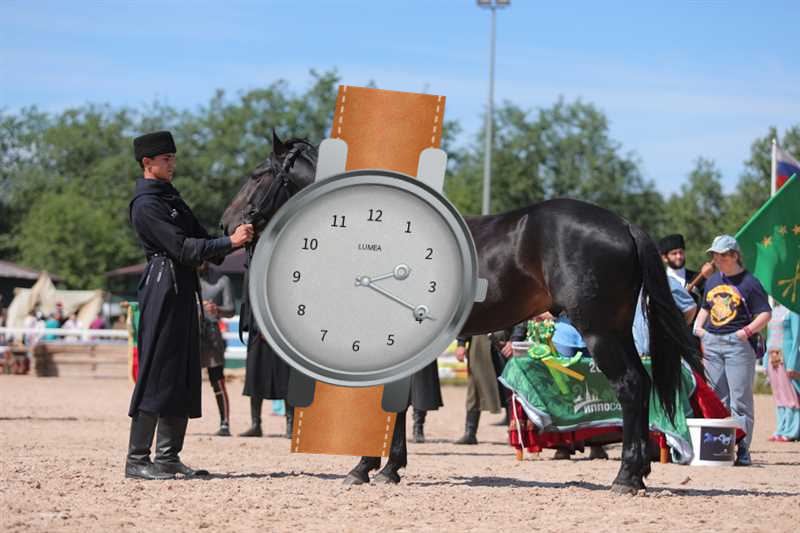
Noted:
2,19
